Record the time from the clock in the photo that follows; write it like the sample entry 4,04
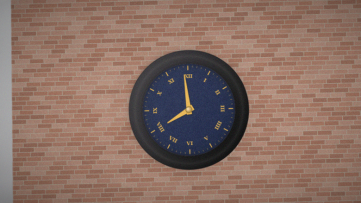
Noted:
7,59
